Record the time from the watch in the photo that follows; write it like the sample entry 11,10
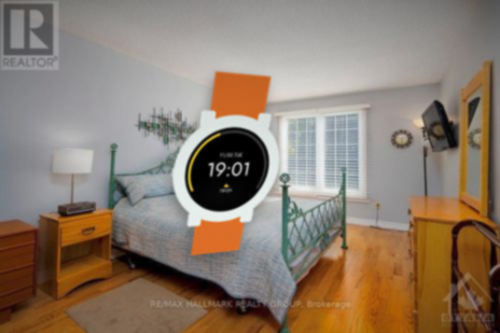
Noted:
19,01
